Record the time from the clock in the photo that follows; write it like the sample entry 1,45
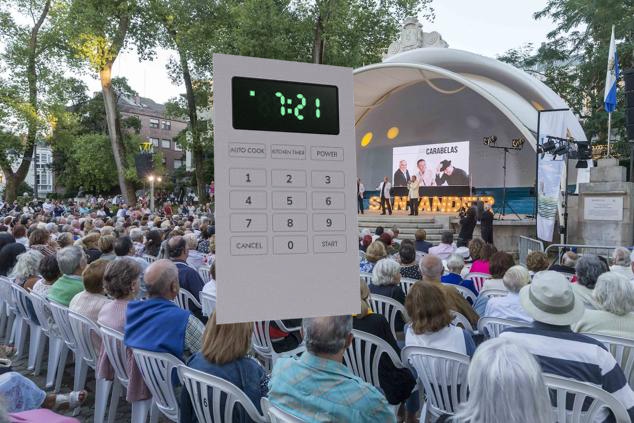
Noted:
7,21
